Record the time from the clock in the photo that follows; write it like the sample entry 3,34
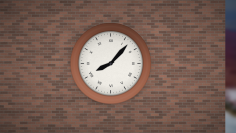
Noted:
8,07
